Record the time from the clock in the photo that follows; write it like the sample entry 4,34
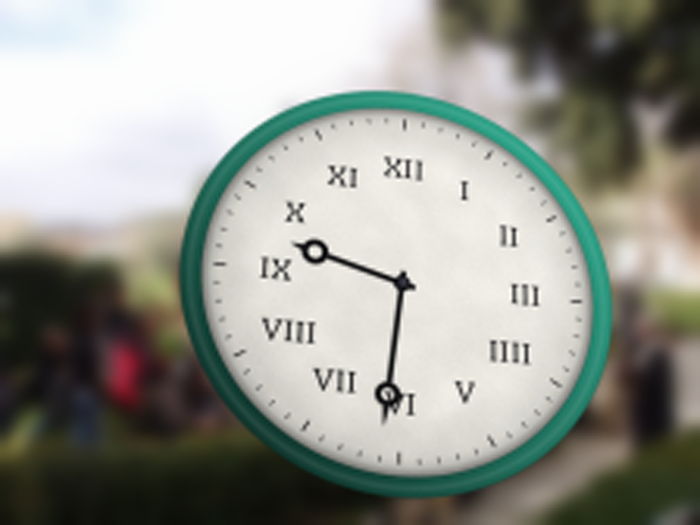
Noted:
9,31
